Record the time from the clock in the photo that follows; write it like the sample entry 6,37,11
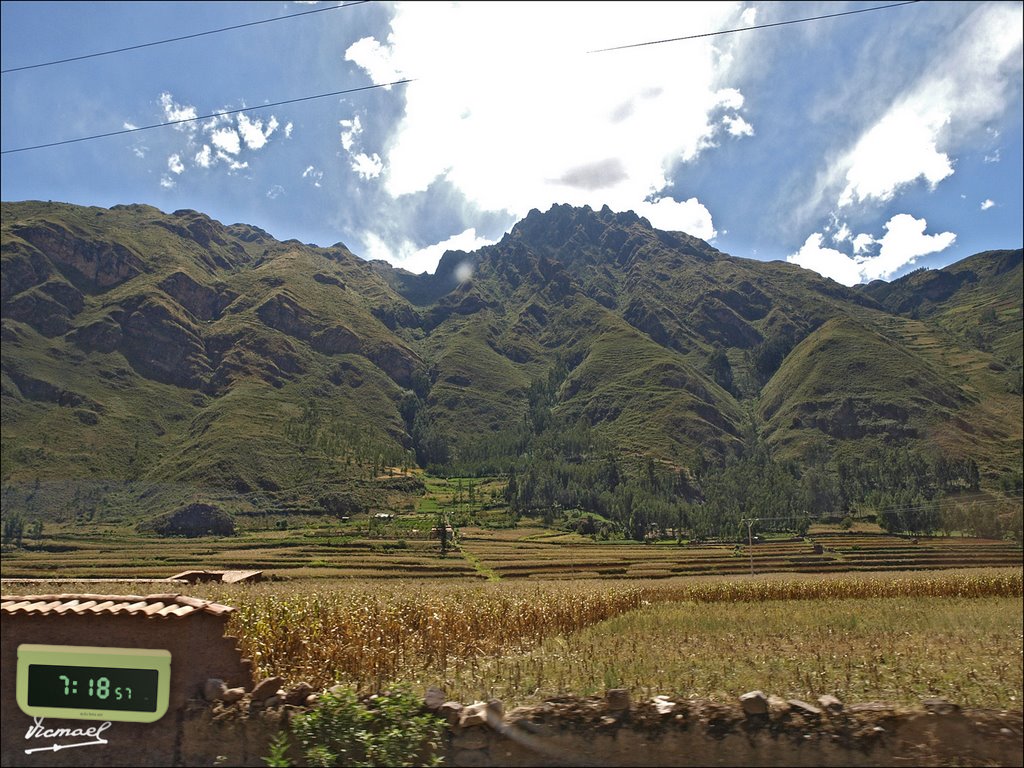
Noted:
7,18,57
